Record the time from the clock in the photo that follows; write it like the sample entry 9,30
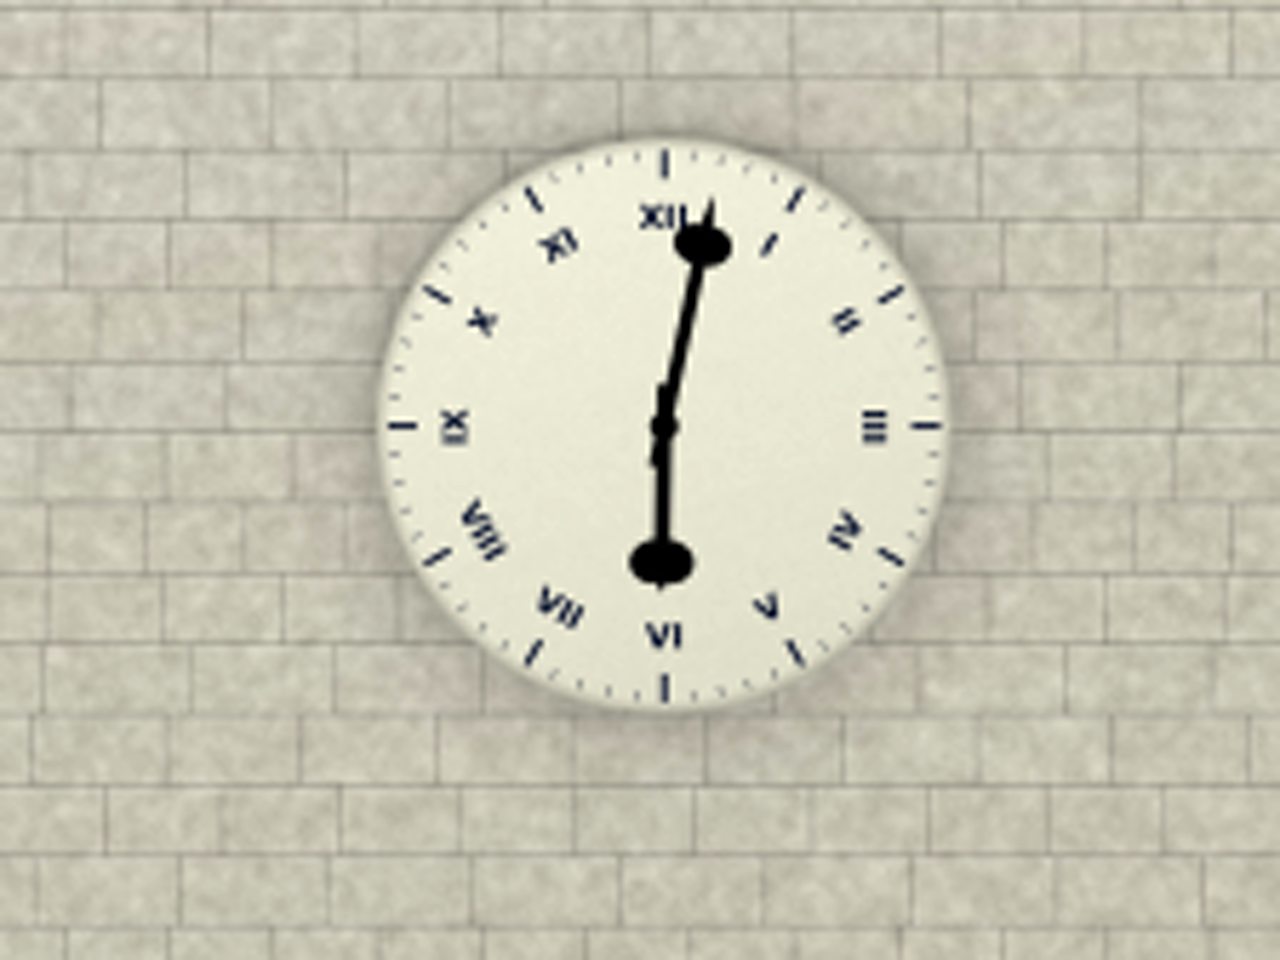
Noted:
6,02
